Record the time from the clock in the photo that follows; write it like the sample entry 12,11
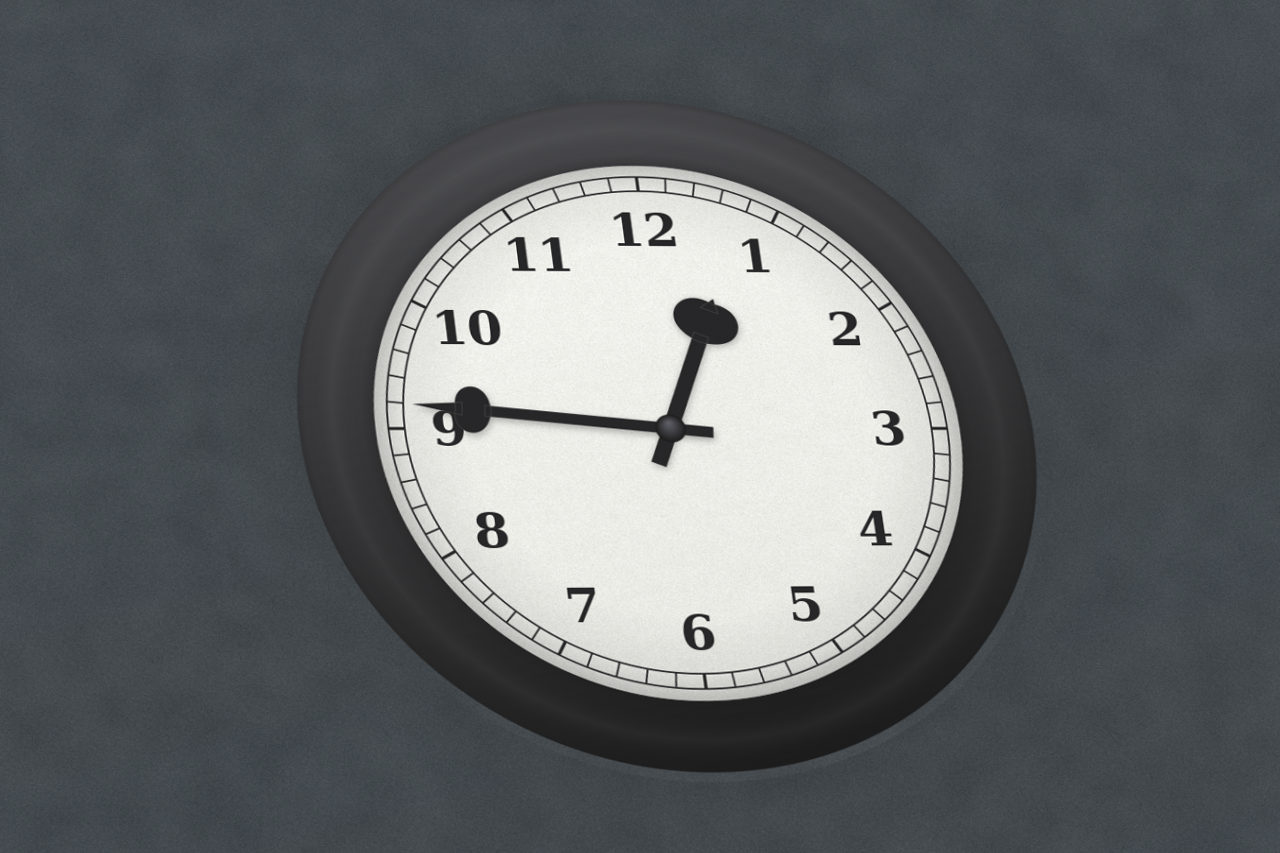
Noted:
12,46
